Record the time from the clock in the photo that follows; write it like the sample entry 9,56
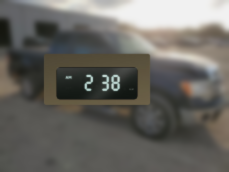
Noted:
2,38
